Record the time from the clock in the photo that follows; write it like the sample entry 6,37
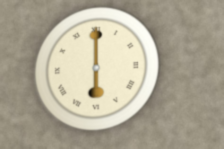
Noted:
6,00
